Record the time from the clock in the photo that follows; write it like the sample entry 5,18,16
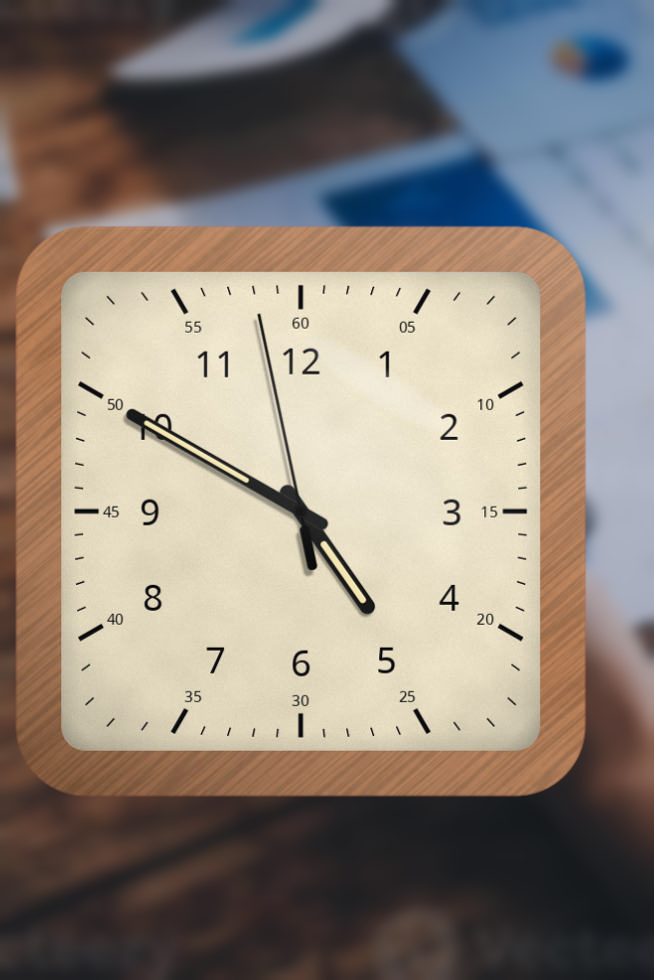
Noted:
4,49,58
